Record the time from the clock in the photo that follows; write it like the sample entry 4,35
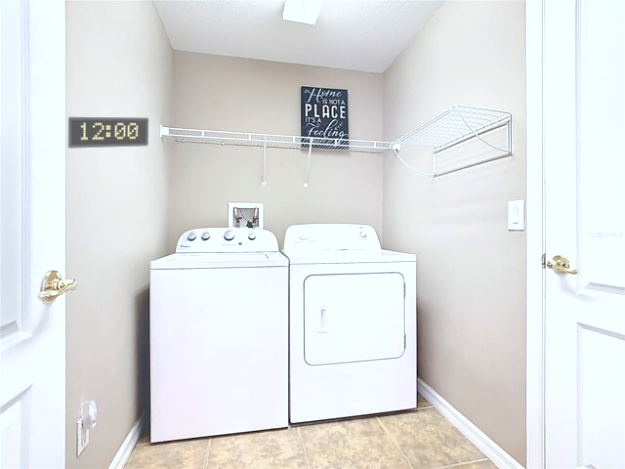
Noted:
12,00
